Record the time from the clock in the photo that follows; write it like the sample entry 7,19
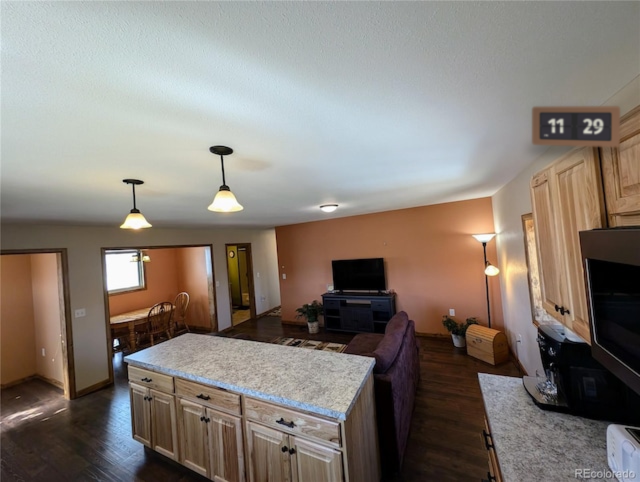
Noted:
11,29
